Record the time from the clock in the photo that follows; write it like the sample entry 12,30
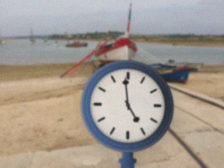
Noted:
4,59
